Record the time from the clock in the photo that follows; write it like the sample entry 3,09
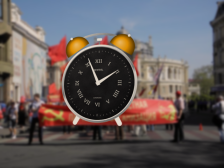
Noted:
1,56
